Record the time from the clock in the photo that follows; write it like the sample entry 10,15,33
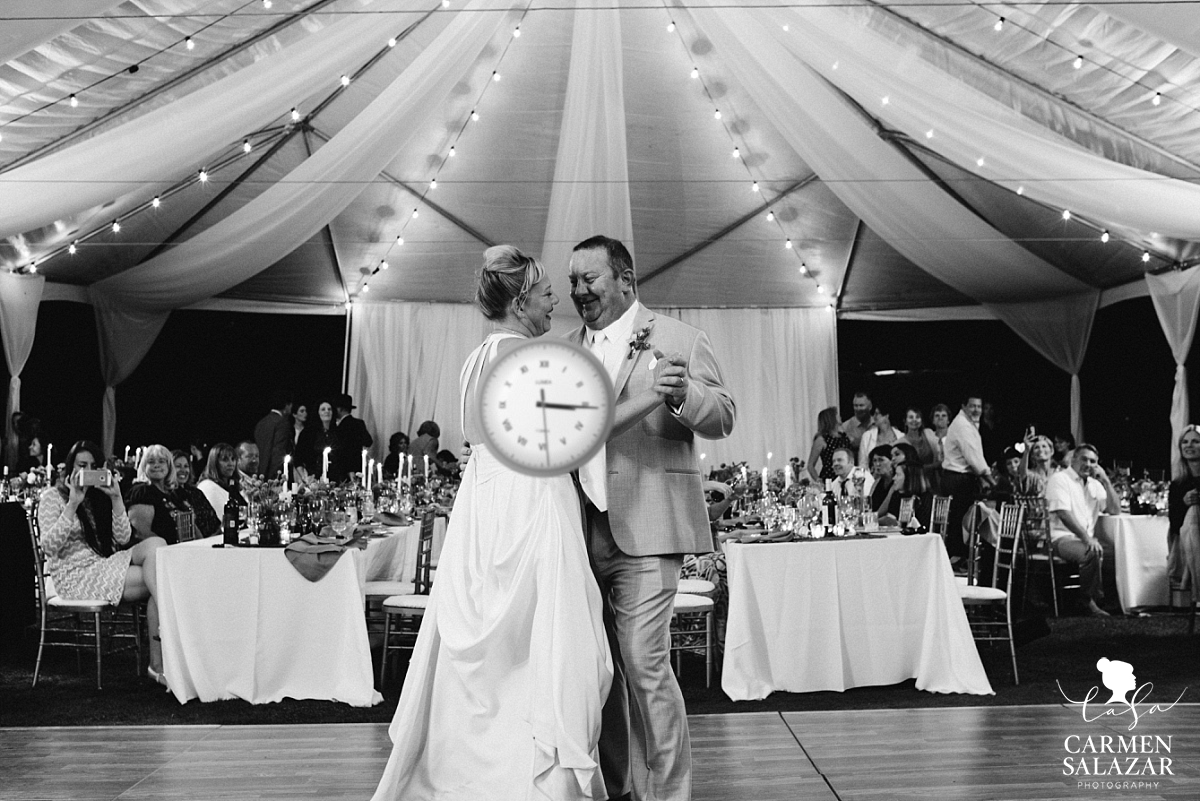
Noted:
3,15,29
